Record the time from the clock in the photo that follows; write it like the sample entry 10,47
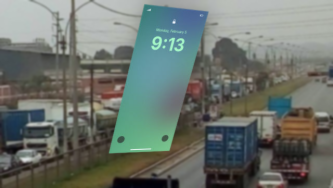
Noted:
9,13
